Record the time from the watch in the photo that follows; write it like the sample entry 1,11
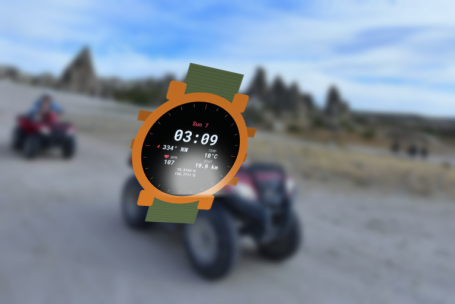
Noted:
3,09
